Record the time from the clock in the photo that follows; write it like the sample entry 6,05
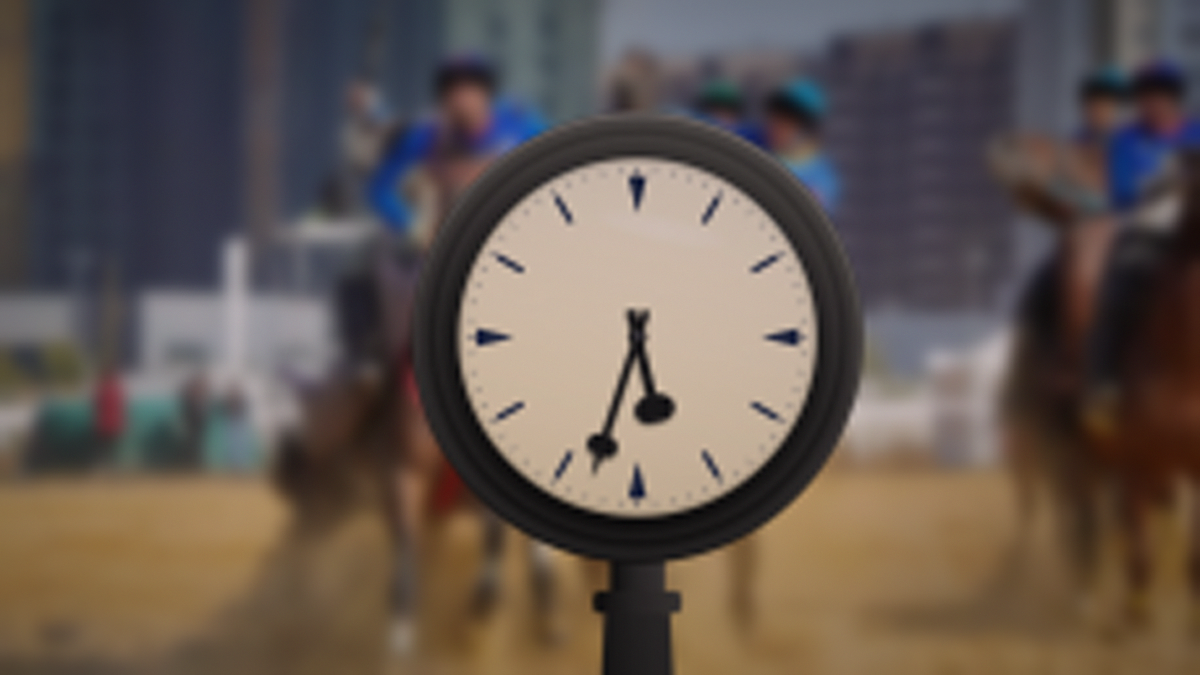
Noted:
5,33
